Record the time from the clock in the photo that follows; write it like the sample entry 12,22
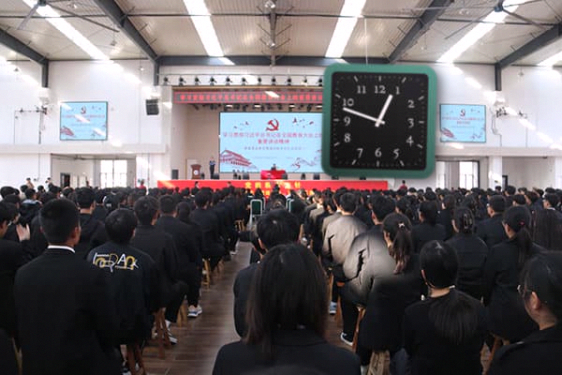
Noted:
12,48
